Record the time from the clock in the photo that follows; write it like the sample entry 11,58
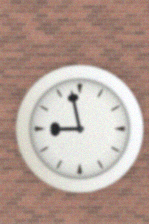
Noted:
8,58
